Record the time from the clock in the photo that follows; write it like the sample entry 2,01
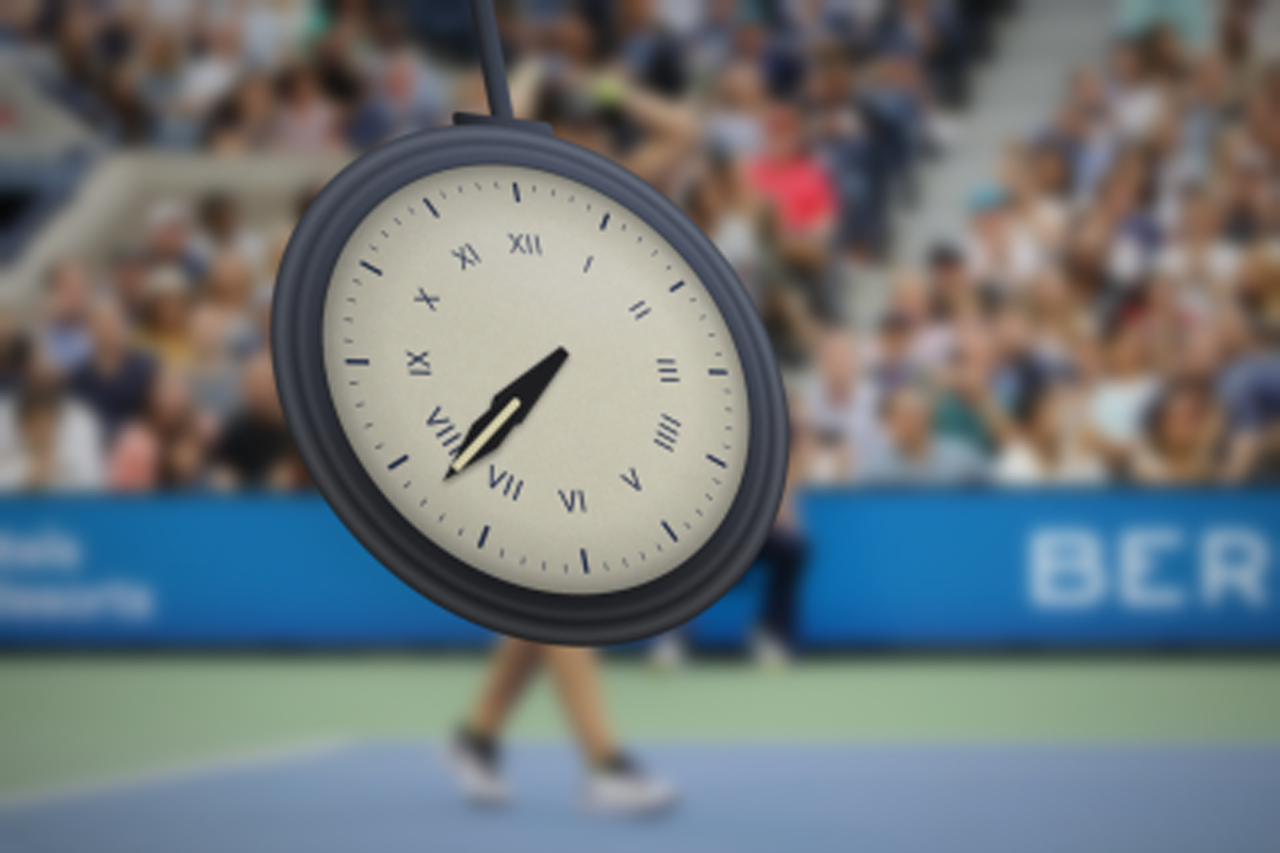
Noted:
7,38
